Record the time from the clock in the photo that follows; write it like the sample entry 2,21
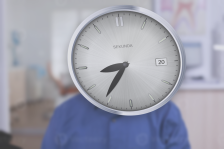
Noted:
8,36
